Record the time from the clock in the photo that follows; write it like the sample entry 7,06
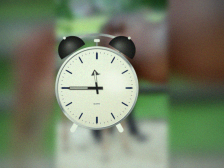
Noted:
11,45
